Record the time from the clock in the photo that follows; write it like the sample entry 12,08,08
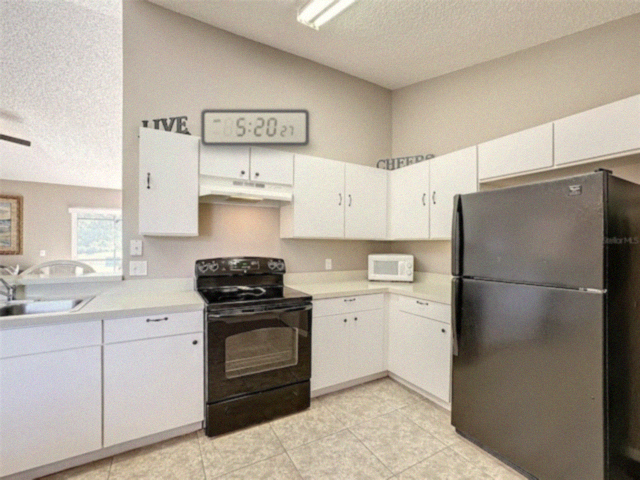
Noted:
5,20,27
